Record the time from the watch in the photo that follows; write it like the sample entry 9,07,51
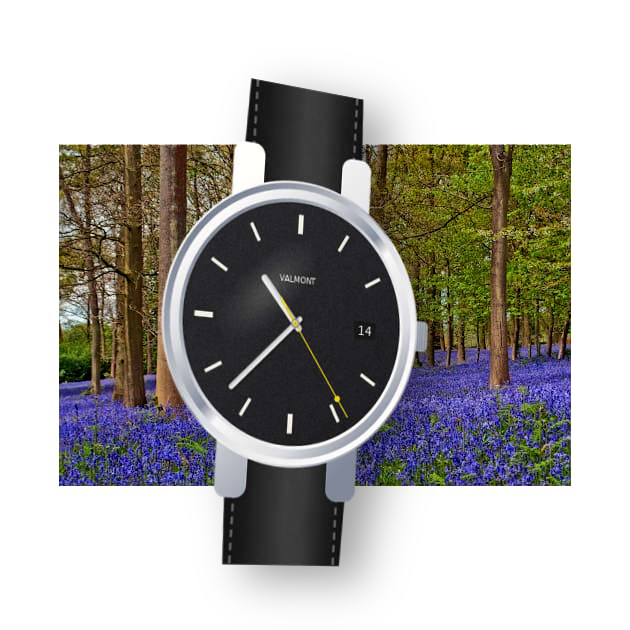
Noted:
10,37,24
